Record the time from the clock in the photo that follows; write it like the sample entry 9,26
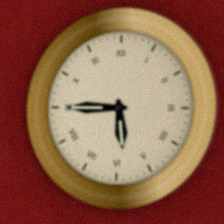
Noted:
5,45
